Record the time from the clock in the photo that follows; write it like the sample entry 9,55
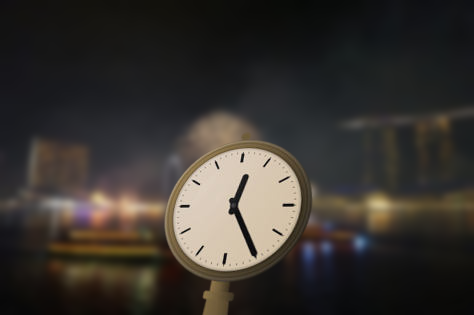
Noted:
12,25
